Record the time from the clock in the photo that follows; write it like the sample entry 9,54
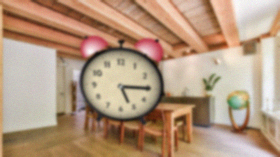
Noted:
5,15
